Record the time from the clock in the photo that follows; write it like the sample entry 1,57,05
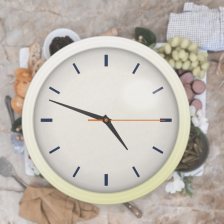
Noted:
4,48,15
